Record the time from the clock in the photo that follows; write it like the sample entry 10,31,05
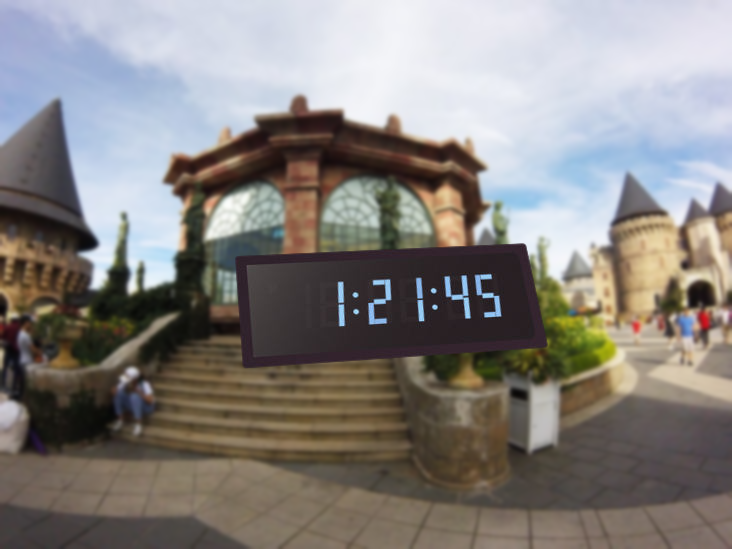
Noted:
1,21,45
